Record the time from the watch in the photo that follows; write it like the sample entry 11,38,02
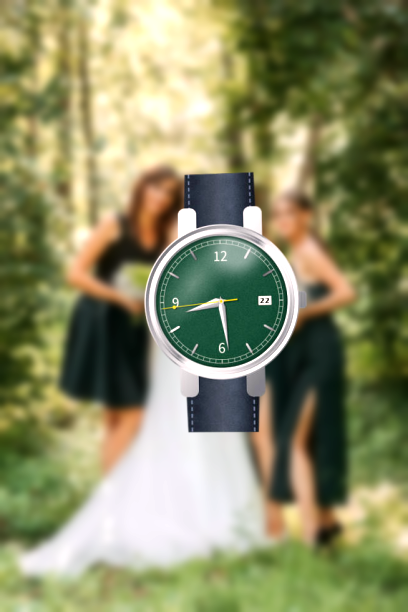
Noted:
8,28,44
